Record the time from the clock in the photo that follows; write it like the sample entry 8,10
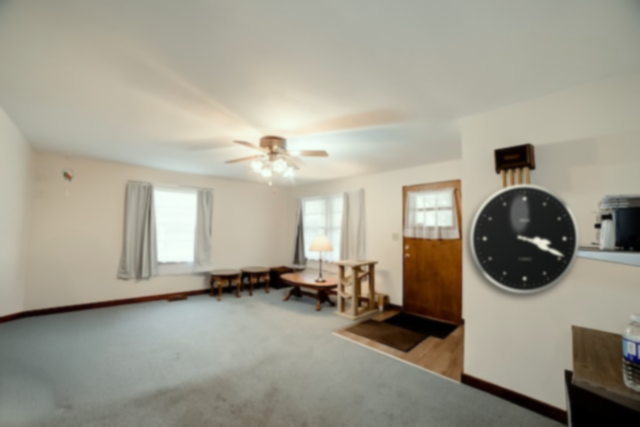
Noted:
3,19
